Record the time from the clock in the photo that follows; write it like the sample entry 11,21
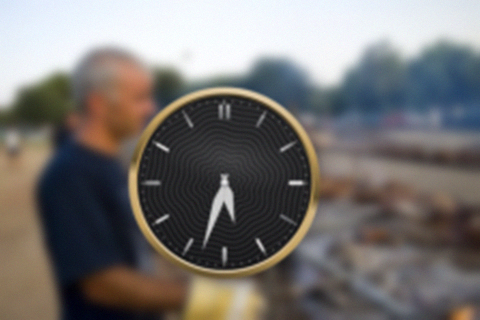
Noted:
5,33
